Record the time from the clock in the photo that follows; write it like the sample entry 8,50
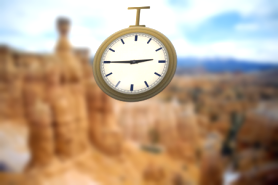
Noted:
2,45
